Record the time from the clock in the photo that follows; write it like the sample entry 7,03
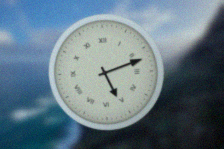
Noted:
5,12
